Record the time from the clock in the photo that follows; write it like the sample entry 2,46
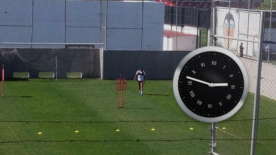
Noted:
2,47
